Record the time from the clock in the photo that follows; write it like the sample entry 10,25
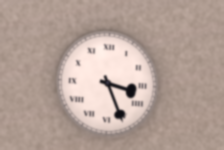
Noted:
3,26
